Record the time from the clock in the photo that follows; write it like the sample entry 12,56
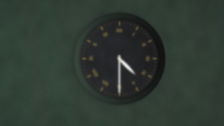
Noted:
4,30
